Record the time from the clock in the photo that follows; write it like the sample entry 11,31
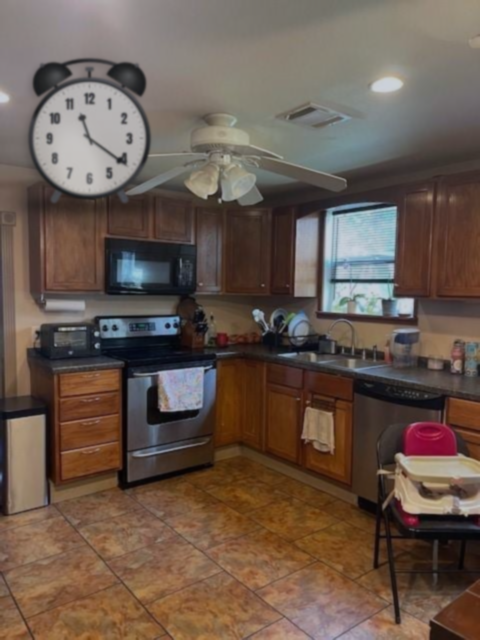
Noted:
11,21
